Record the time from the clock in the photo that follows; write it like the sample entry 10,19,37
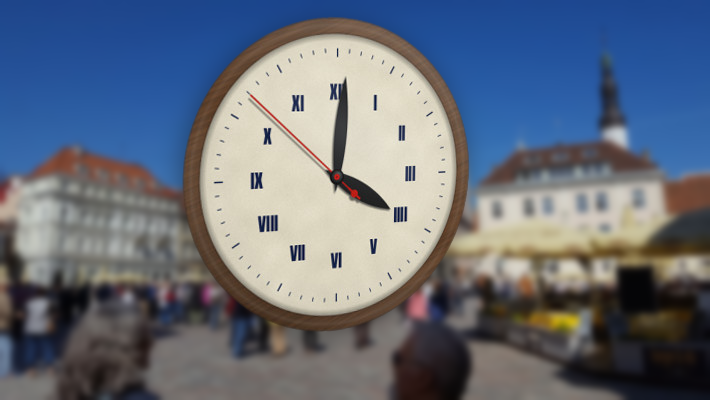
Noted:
4,00,52
